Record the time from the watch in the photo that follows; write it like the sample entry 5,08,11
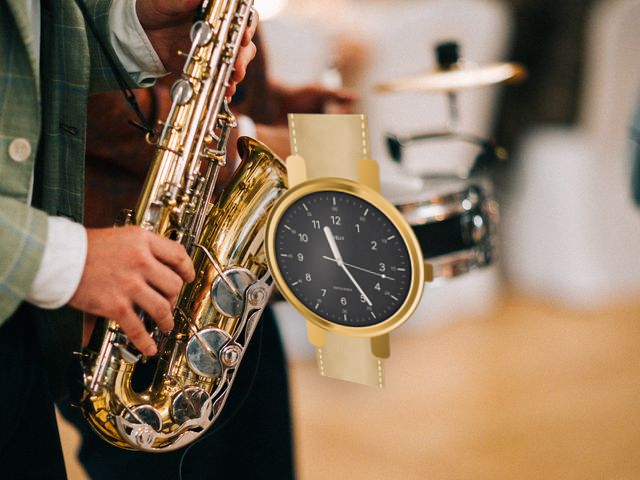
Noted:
11,24,17
